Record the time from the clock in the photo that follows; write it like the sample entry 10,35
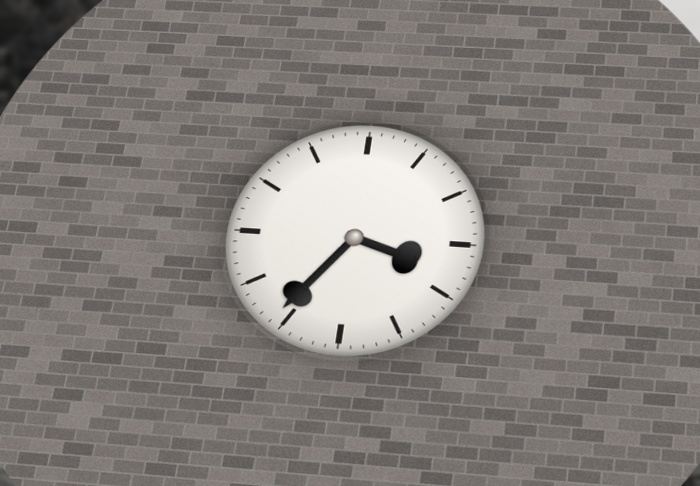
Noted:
3,36
